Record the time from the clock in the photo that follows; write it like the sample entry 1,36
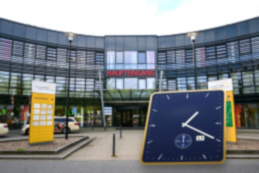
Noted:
1,20
